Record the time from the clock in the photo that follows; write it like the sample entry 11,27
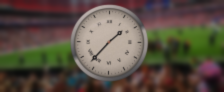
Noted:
1,37
